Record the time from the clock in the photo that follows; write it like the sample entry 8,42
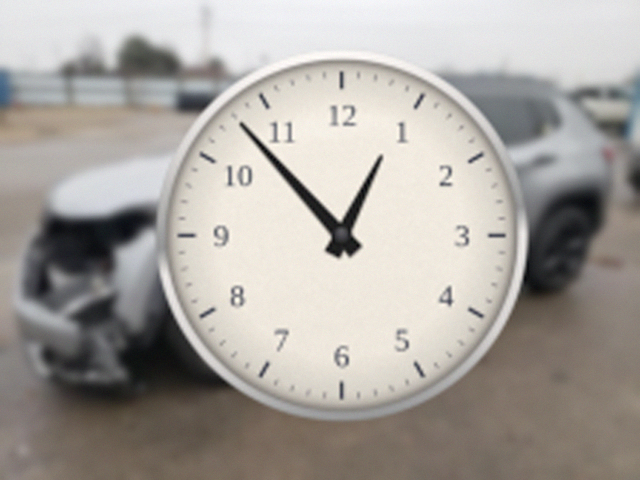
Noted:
12,53
